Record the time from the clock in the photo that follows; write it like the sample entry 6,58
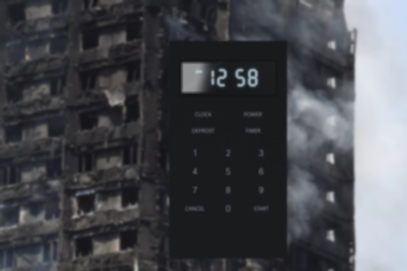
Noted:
12,58
